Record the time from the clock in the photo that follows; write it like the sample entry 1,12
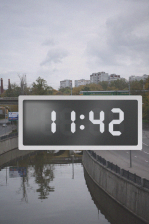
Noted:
11,42
